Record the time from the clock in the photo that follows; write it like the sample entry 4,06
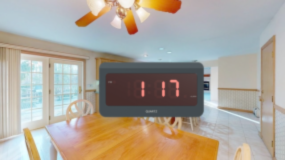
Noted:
1,17
